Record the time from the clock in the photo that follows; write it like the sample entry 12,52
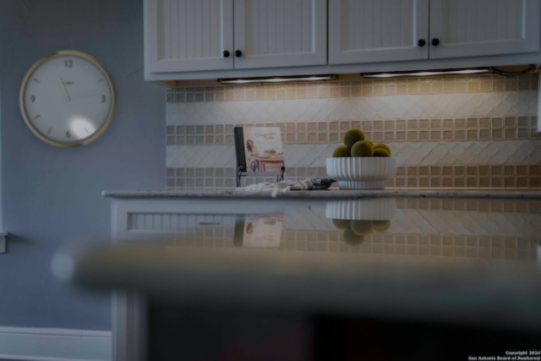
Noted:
11,13
